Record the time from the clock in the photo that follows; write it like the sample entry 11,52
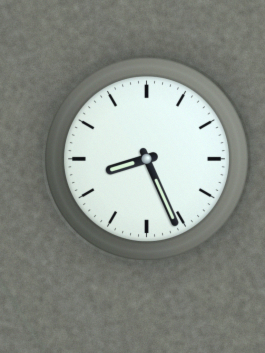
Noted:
8,26
